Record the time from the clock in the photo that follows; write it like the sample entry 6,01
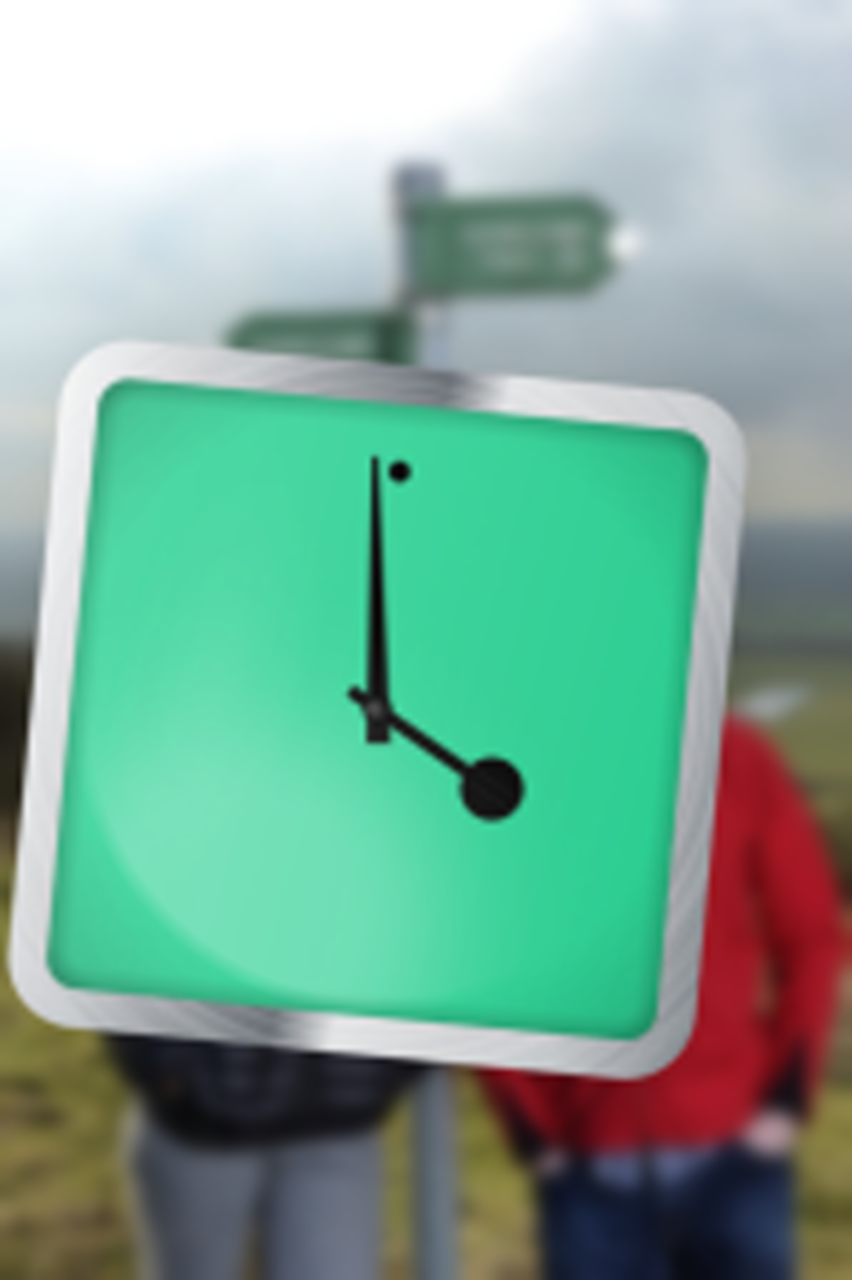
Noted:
3,59
